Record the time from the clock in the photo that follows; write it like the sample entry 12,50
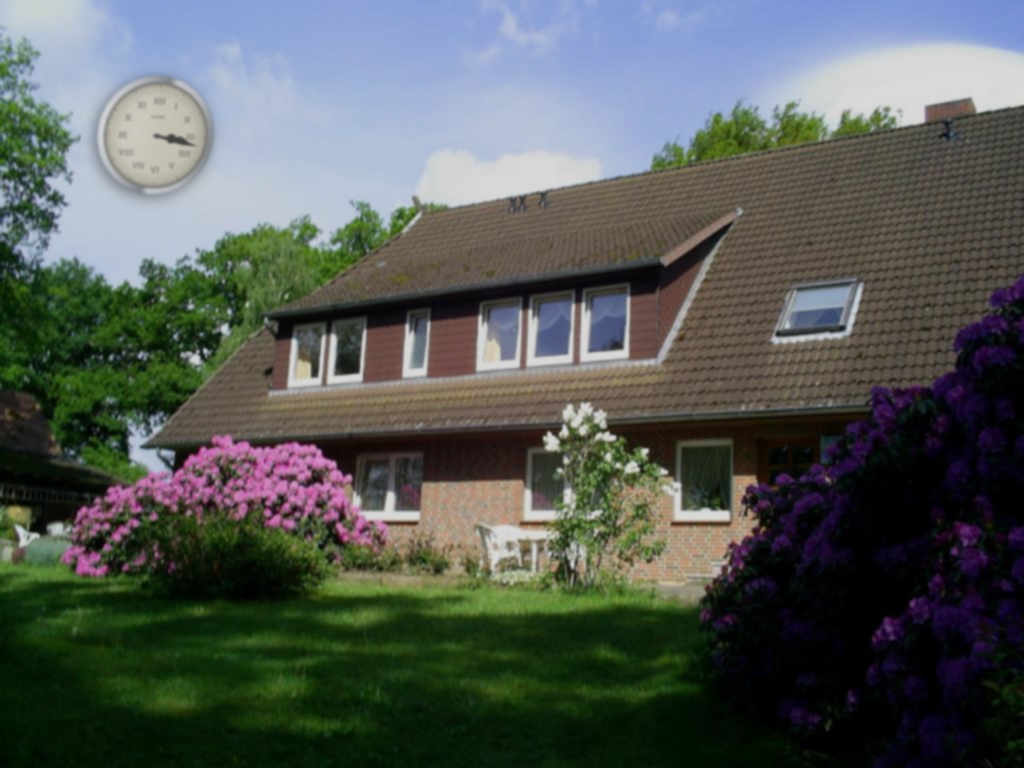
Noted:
3,17
